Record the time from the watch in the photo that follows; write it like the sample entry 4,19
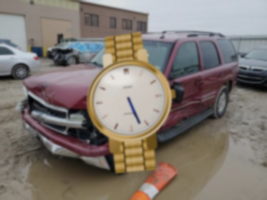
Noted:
5,27
